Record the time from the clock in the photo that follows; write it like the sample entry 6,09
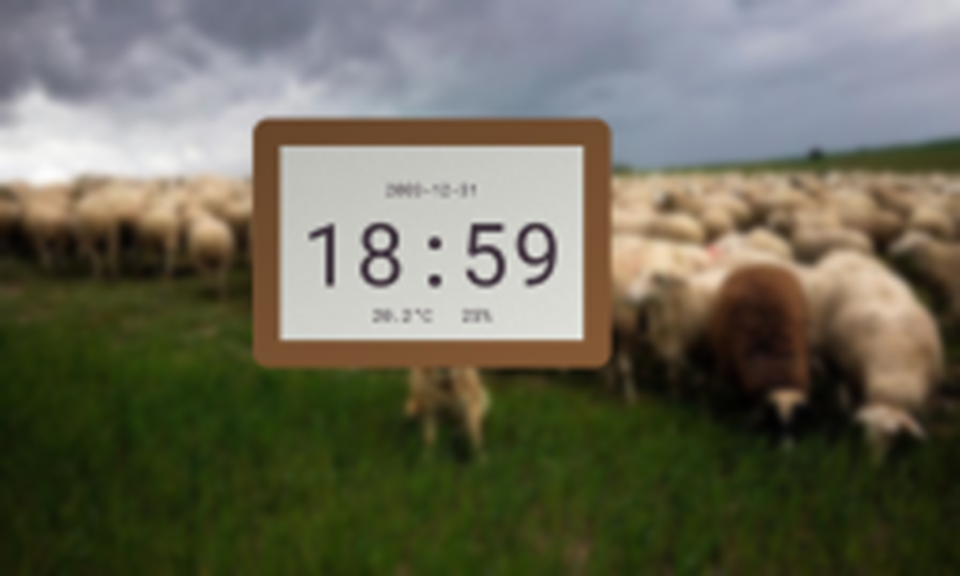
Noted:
18,59
